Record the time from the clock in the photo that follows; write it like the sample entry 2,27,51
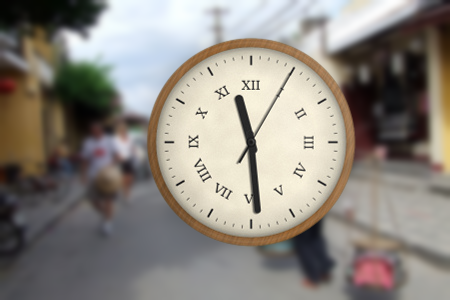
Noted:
11,29,05
